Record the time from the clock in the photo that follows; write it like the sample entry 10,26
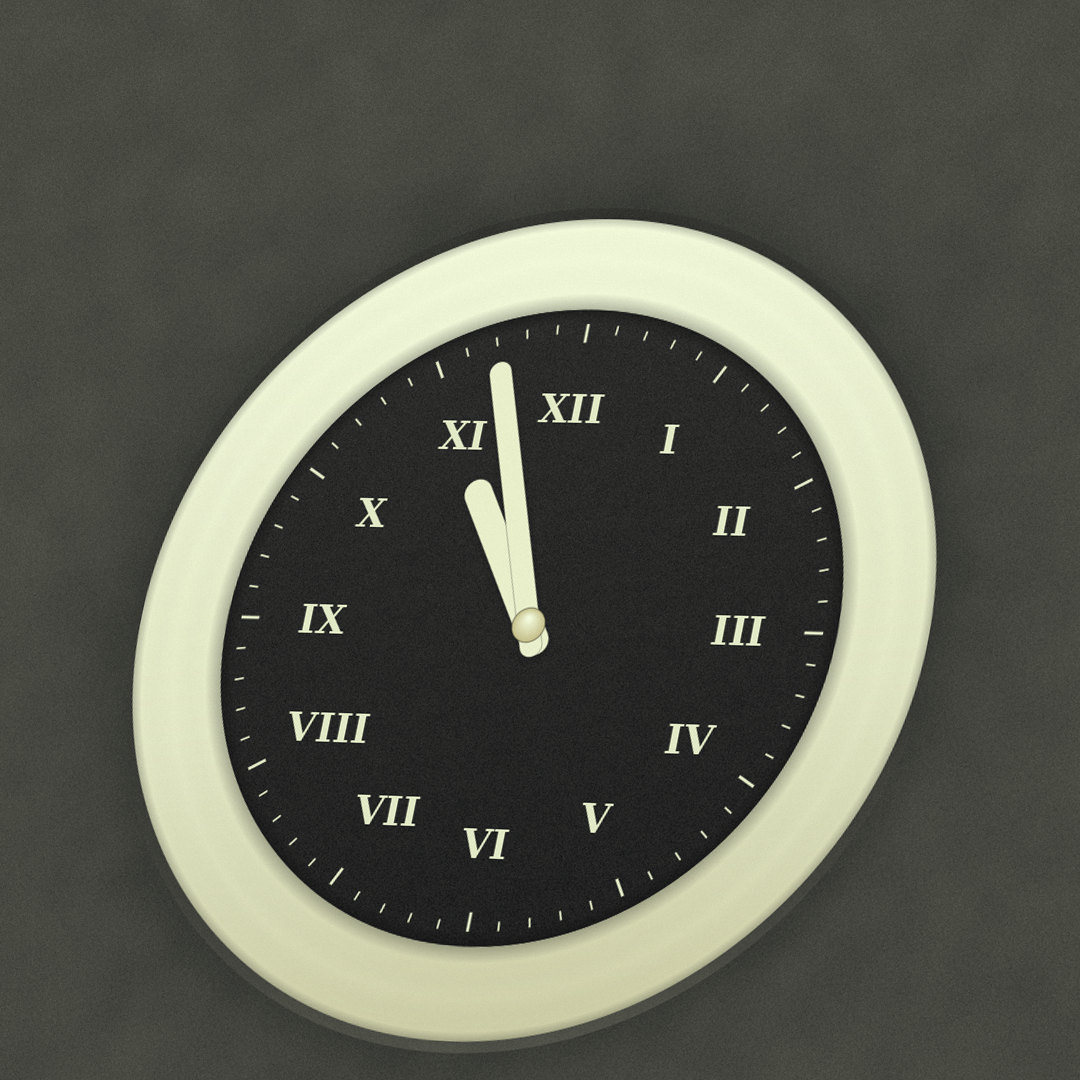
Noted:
10,57
